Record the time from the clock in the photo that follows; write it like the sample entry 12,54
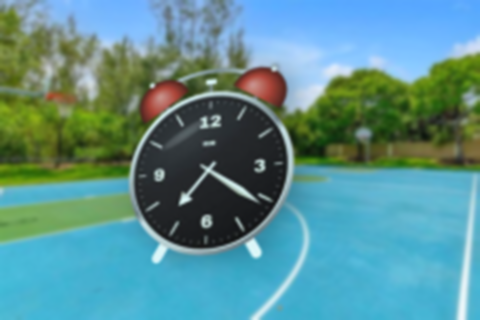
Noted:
7,21
